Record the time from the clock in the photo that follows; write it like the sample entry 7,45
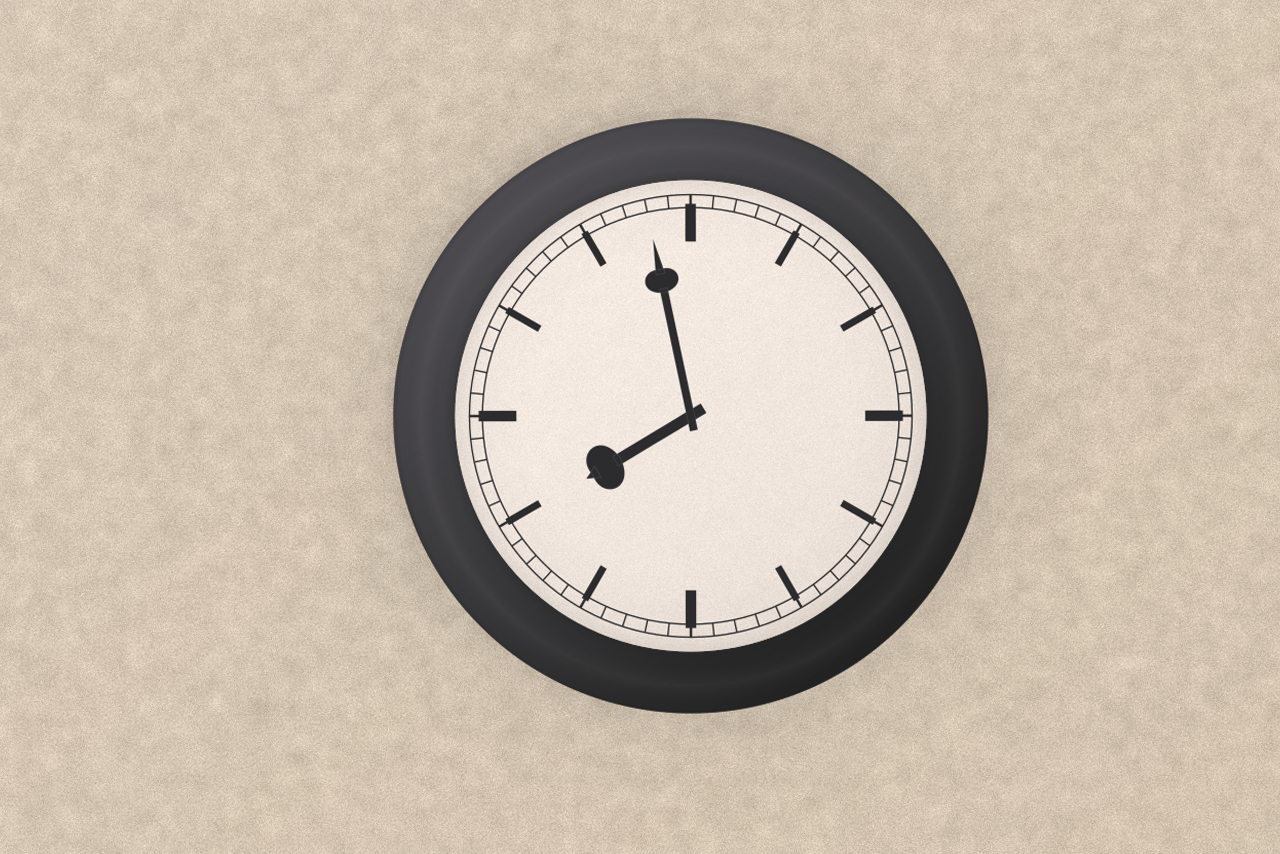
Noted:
7,58
